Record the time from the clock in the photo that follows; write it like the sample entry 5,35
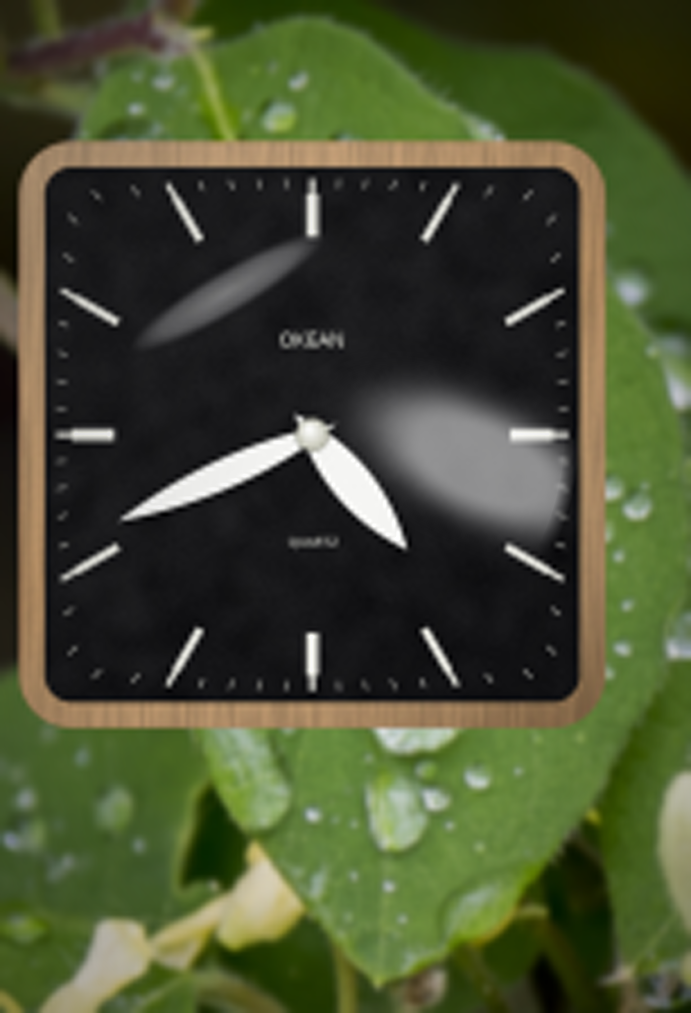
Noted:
4,41
